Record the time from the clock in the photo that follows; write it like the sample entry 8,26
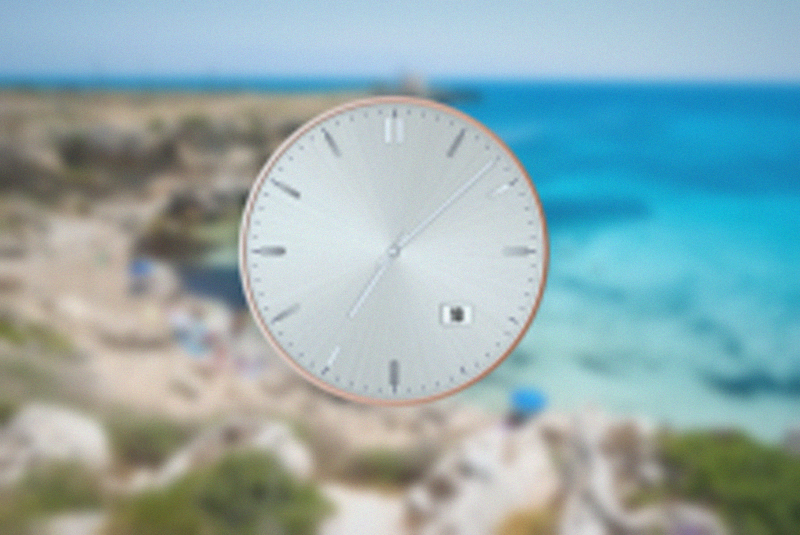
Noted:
7,08
